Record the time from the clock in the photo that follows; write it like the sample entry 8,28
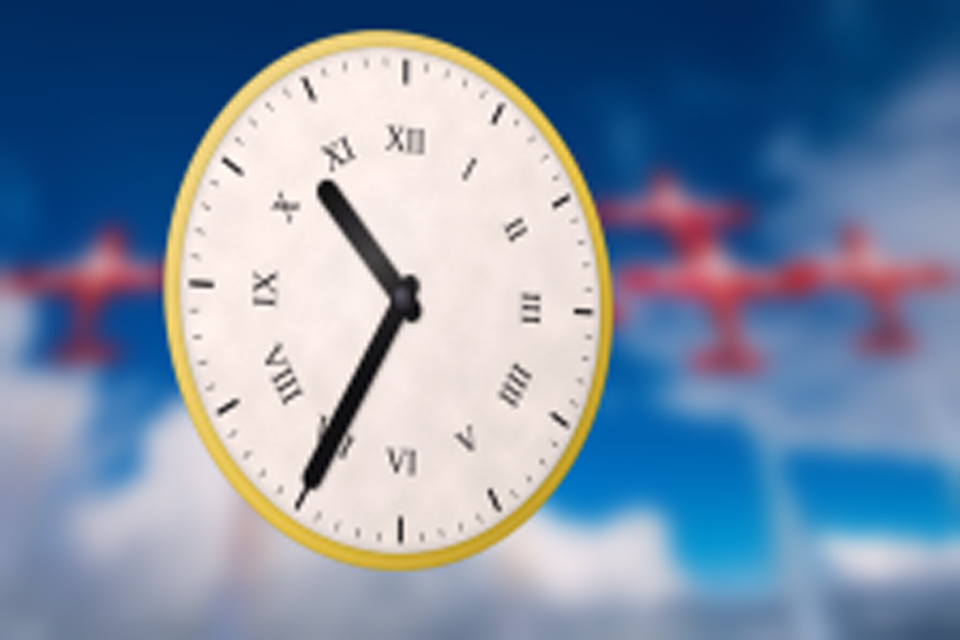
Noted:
10,35
